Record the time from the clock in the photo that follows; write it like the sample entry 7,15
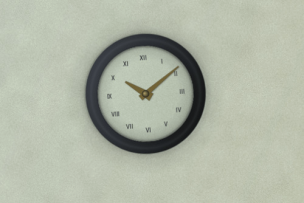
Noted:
10,09
